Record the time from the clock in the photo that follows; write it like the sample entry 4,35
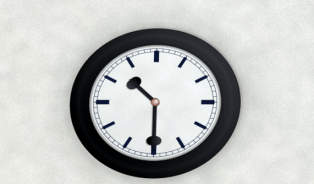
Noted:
10,30
